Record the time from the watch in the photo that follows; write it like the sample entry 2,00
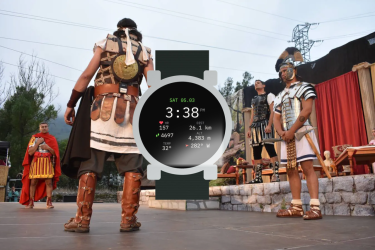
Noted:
3,38
